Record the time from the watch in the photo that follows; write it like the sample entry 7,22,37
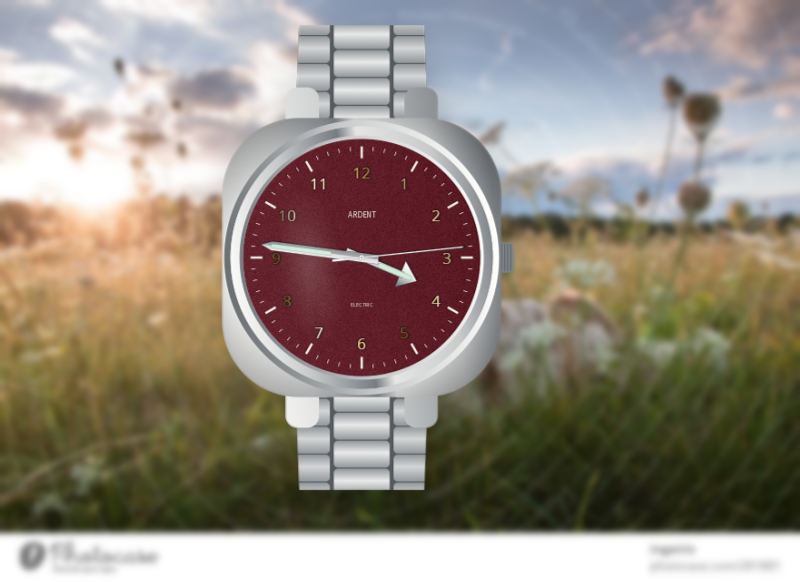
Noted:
3,46,14
